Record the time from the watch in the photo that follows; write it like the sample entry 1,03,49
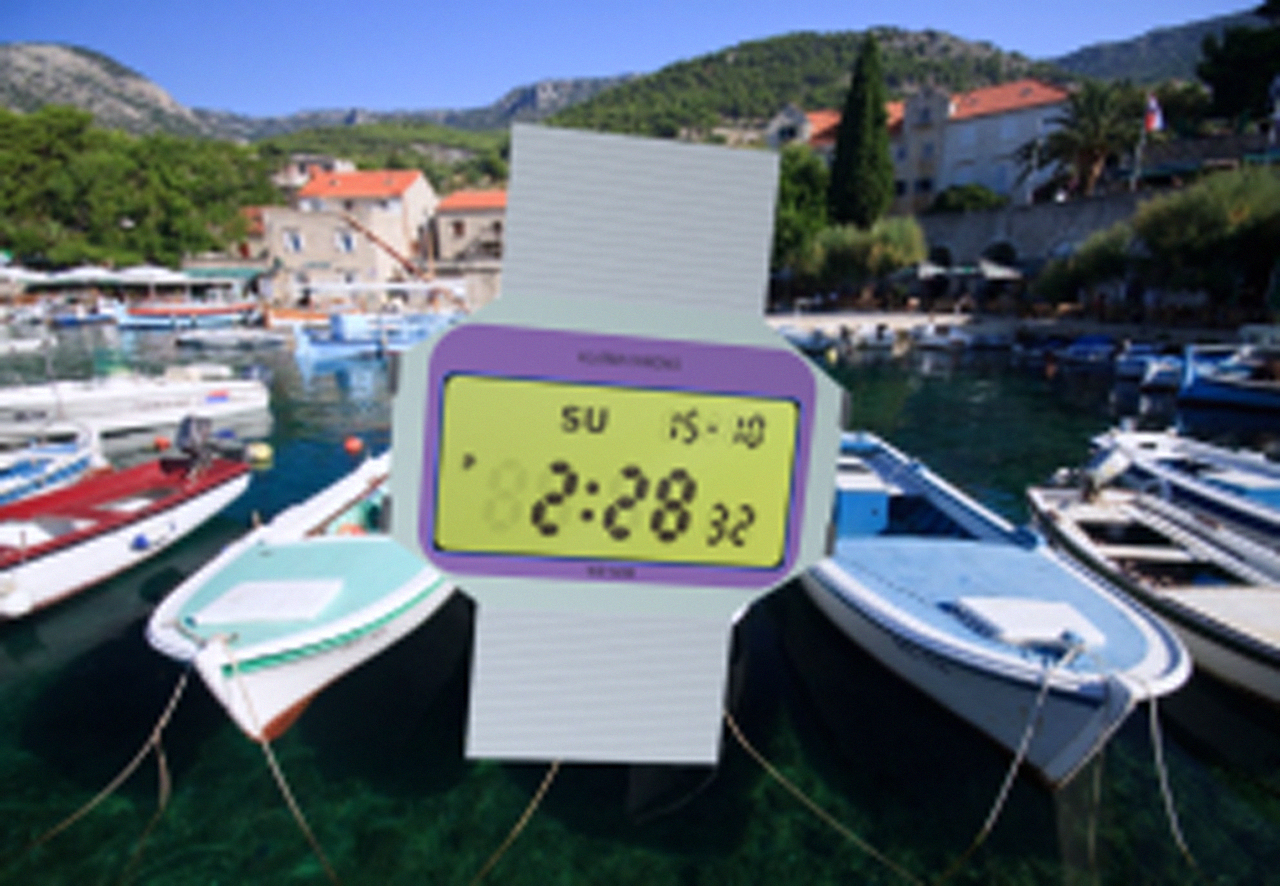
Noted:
2,28,32
